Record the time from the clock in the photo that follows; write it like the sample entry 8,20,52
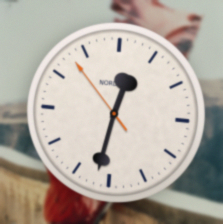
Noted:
12,31,53
